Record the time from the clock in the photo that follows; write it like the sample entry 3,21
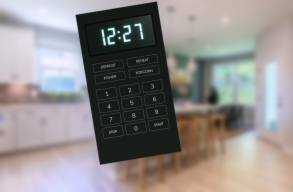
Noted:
12,27
